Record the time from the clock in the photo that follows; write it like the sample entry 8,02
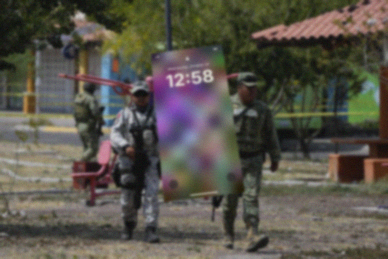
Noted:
12,58
